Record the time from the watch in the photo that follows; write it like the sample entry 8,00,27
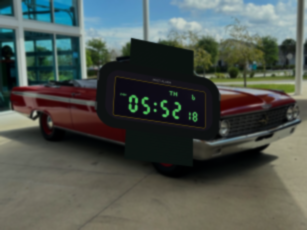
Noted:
5,52,18
